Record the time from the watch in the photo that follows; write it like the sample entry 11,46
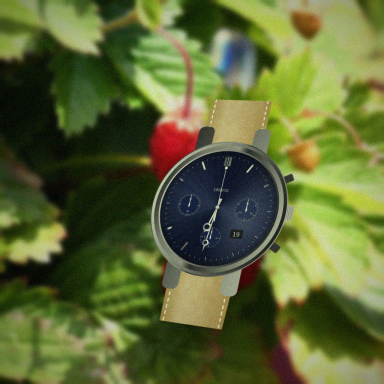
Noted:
6,31
